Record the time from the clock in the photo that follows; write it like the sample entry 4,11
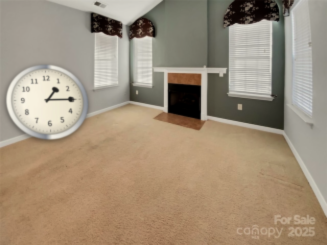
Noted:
1,15
